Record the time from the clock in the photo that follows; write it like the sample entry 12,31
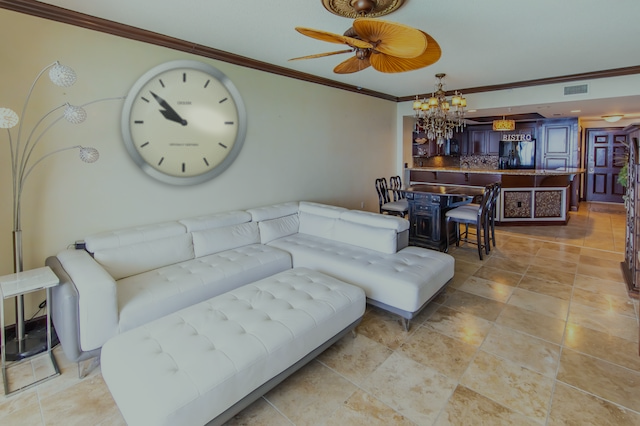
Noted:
9,52
